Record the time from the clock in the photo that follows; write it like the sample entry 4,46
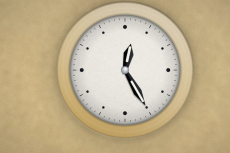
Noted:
12,25
